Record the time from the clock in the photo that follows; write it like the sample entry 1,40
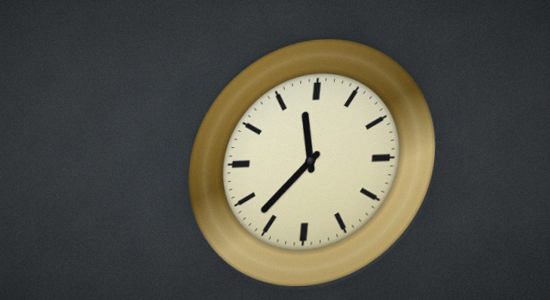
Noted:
11,37
